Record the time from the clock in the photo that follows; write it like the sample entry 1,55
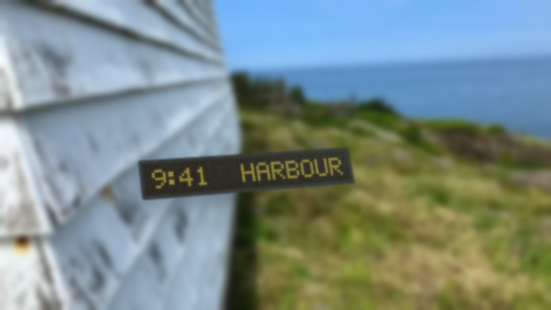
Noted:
9,41
